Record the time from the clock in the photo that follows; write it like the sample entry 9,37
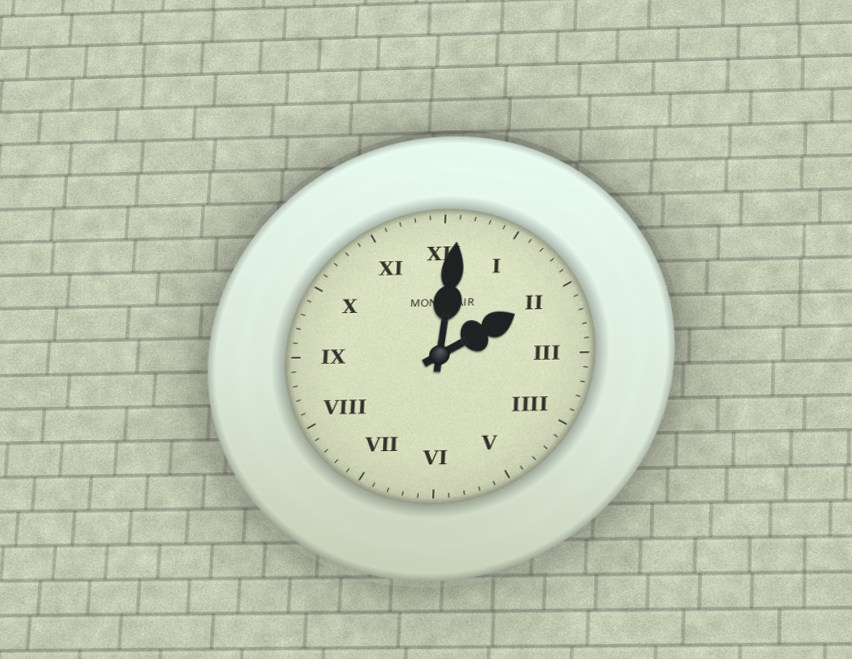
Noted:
2,01
